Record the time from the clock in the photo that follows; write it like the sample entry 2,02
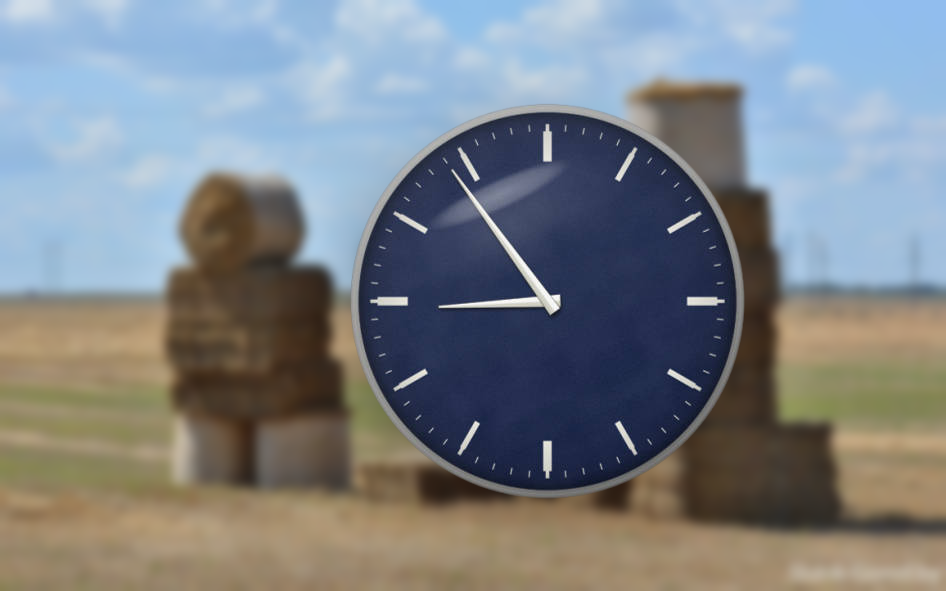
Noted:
8,54
